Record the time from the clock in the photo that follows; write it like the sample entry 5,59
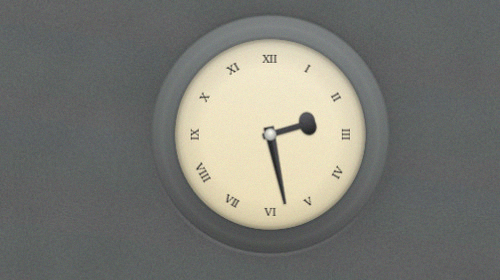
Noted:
2,28
